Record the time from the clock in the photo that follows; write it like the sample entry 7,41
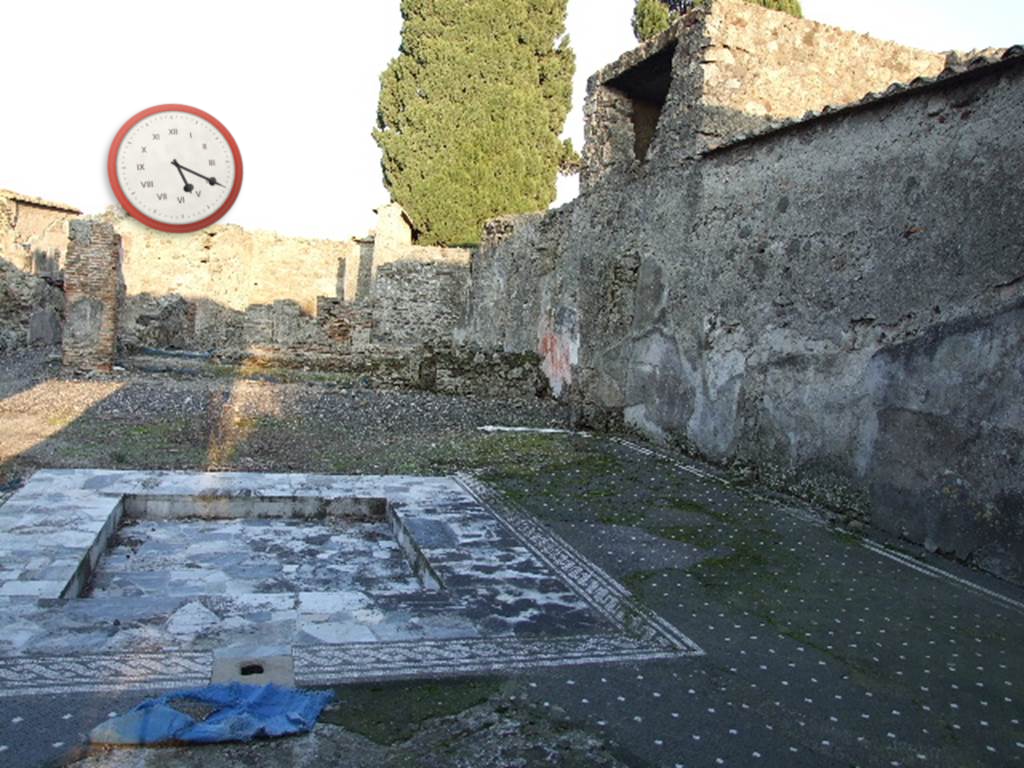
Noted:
5,20
